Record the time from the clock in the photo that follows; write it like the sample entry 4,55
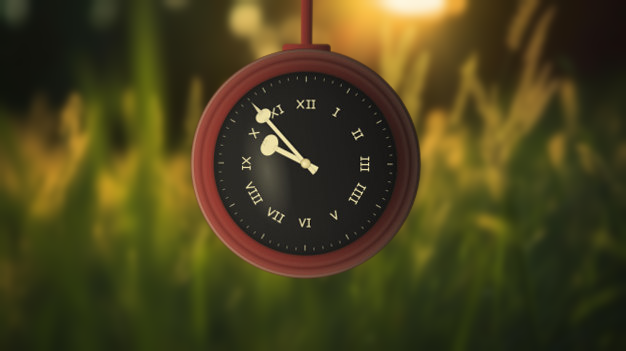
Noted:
9,53
